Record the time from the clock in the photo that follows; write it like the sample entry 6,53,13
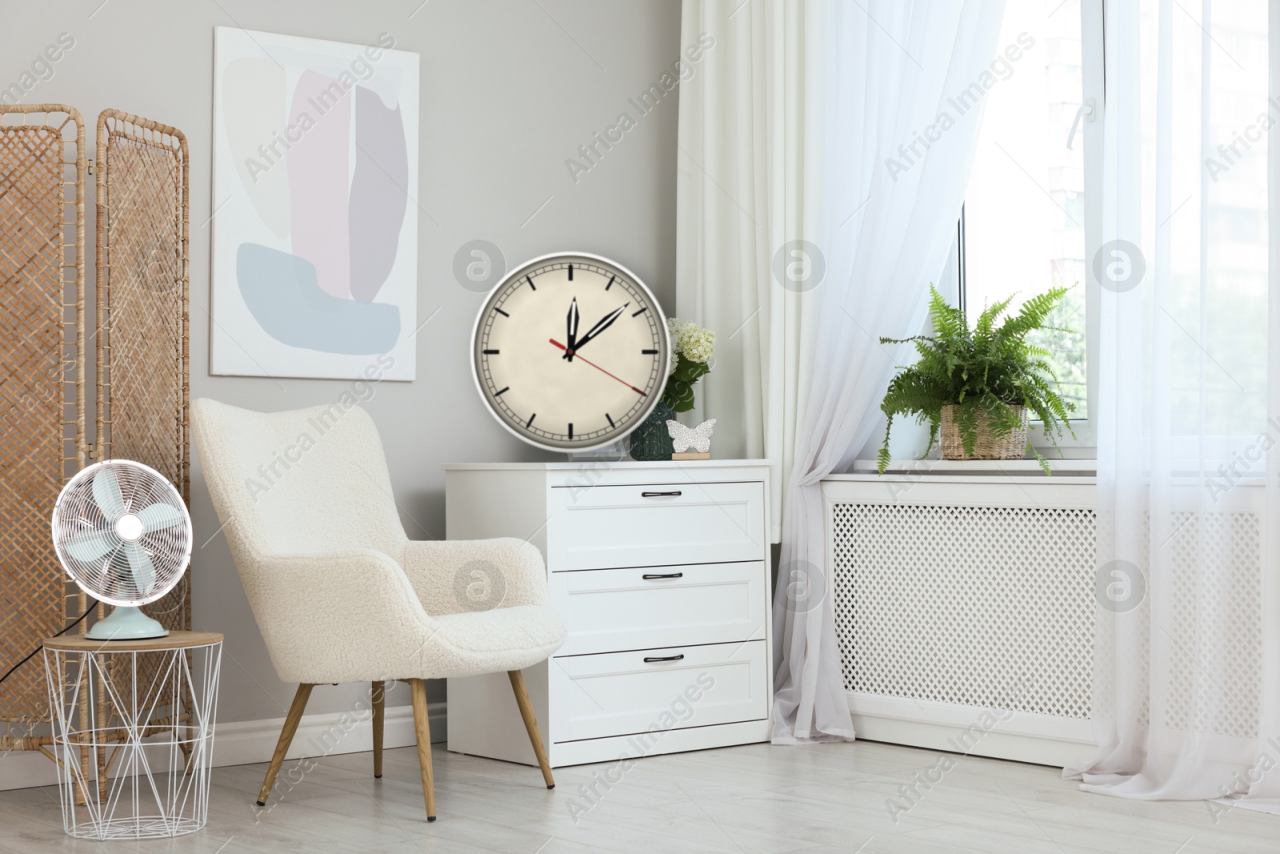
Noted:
12,08,20
